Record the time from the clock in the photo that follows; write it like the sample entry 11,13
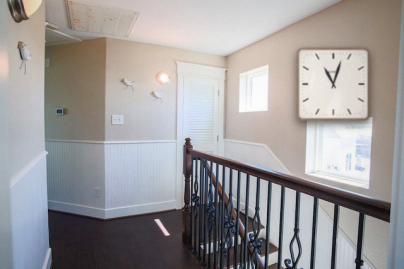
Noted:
11,03
